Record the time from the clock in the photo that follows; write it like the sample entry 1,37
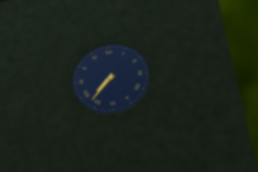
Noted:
7,37
